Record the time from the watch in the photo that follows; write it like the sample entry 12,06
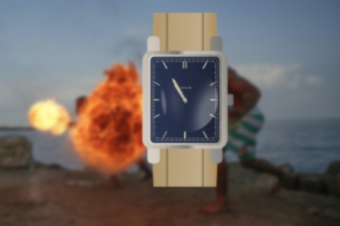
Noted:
10,55
